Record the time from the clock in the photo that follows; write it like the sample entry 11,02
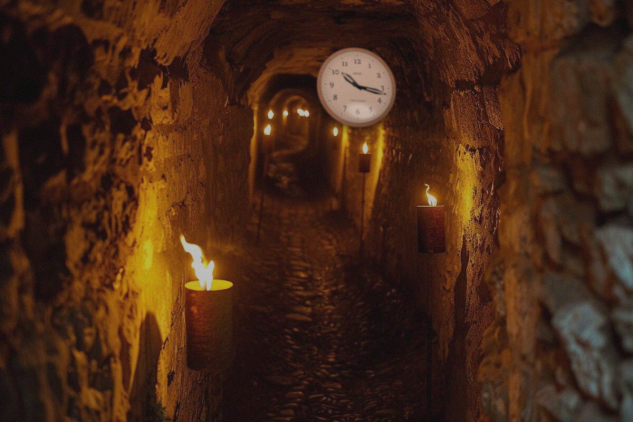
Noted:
10,17
